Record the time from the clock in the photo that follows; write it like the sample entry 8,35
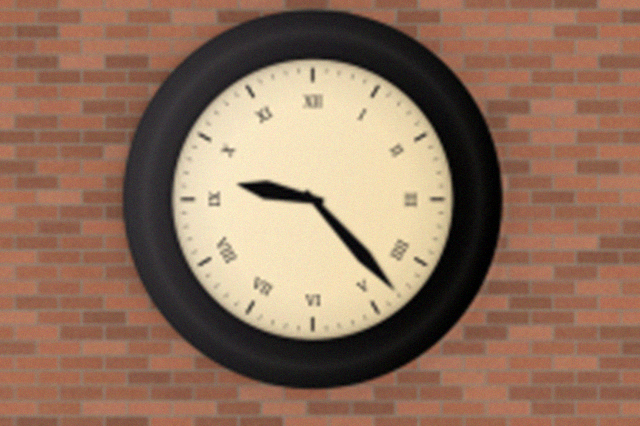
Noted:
9,23
